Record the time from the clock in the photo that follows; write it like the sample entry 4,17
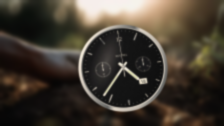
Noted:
4,37
